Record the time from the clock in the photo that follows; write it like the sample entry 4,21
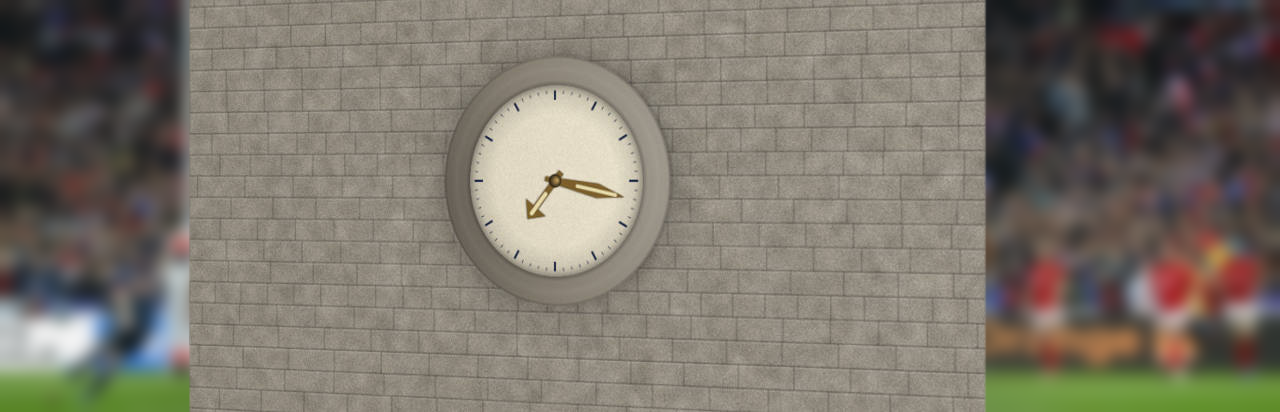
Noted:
7,17
